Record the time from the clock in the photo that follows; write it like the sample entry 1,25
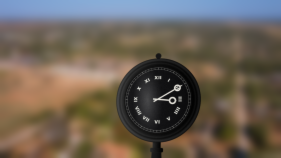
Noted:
3,10
